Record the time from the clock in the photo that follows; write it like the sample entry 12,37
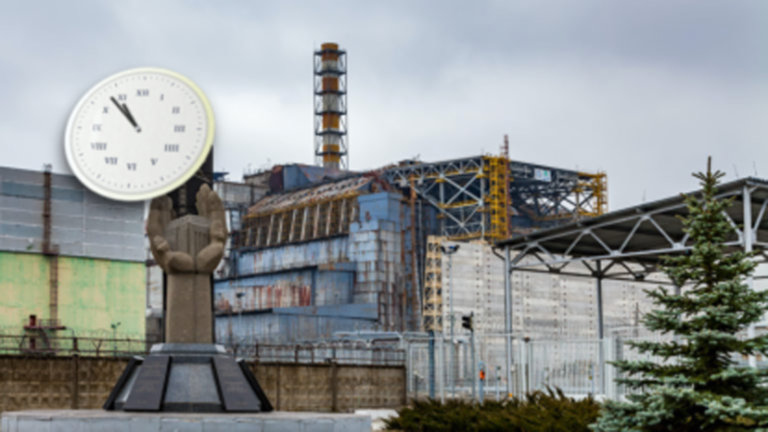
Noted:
10,53
